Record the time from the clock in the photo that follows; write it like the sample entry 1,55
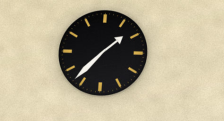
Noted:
1,37
